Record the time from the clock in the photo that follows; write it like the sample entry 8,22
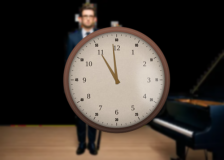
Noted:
10,59
